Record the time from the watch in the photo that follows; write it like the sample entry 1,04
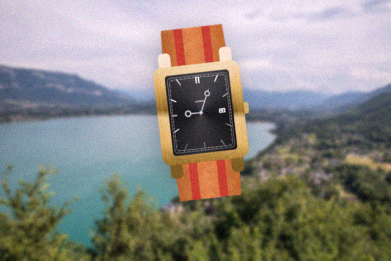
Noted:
9,04
